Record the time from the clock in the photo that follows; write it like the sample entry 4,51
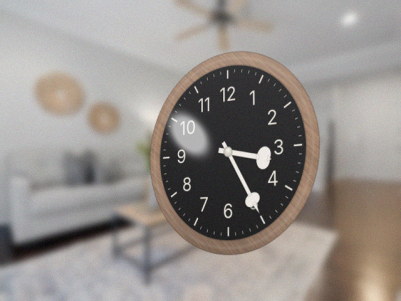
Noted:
3,25
